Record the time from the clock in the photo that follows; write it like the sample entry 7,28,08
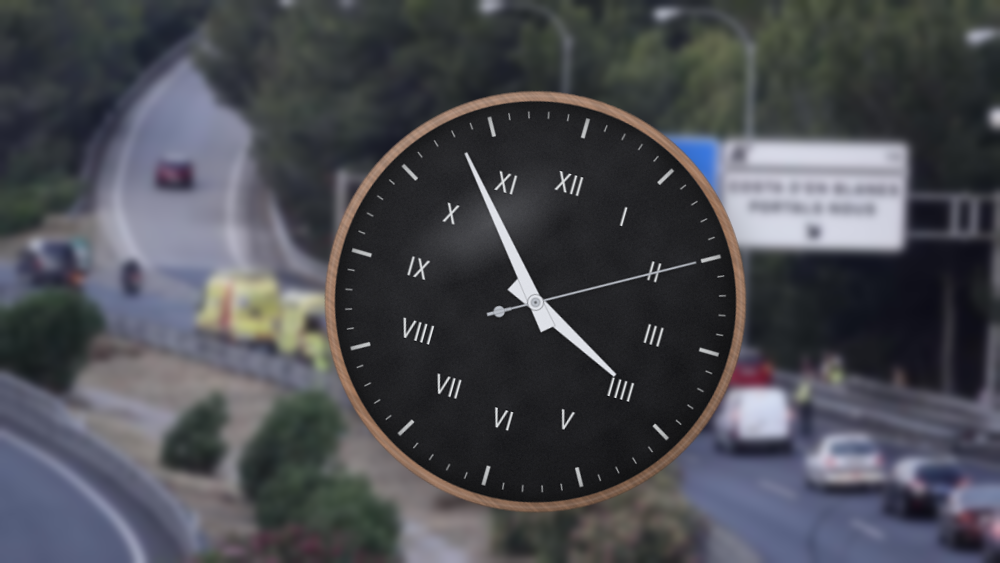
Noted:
3,53,10
